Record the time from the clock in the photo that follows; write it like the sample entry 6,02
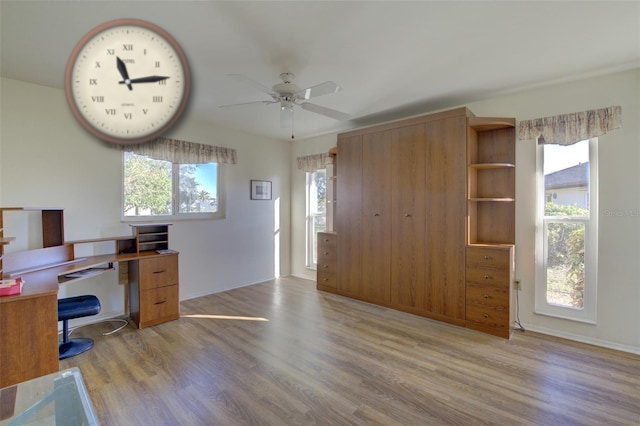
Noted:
11,14
